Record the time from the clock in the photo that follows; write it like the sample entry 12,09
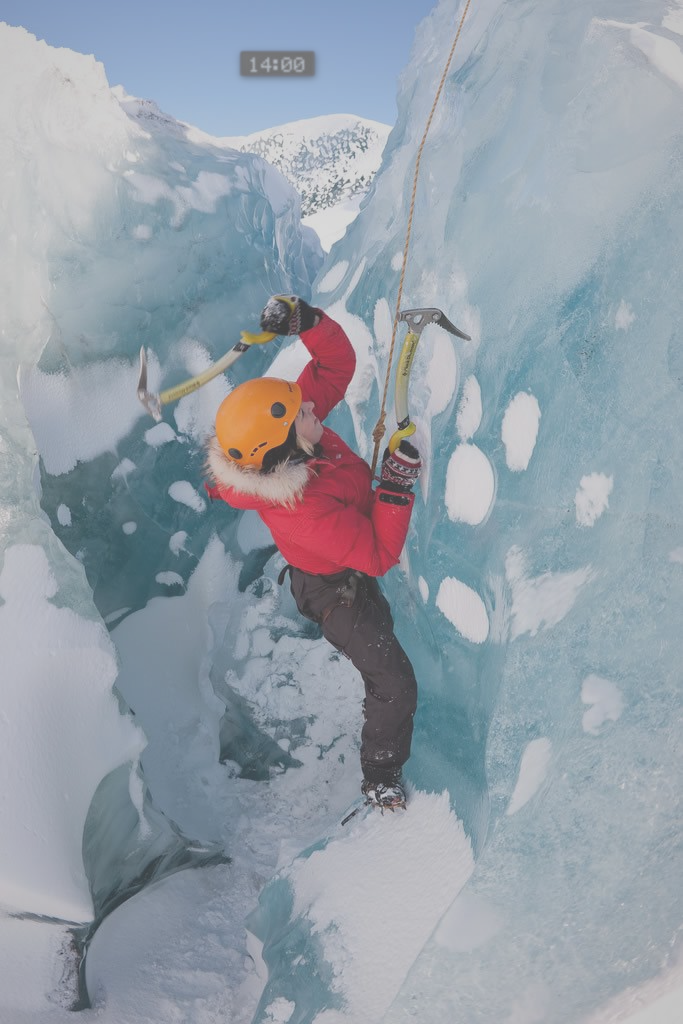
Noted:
14,00
